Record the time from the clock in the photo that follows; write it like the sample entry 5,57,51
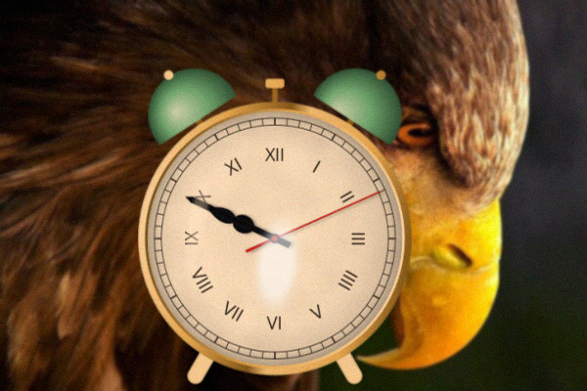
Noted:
9,49,11
